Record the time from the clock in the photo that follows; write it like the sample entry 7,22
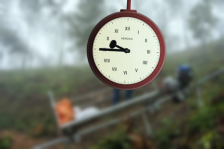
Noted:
9,45
